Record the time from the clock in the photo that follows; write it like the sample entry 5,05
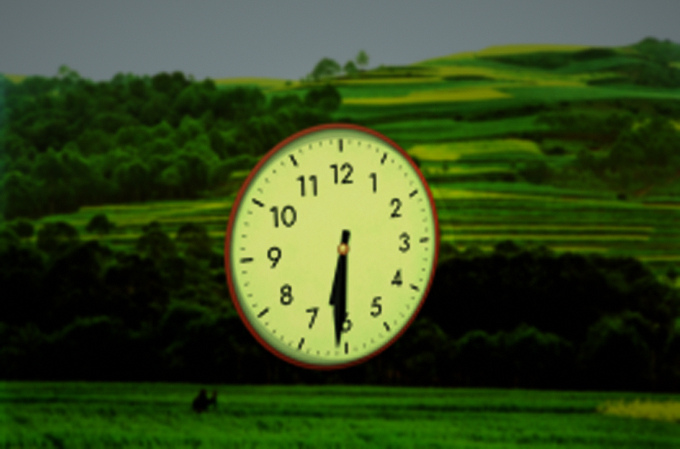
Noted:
6,31
